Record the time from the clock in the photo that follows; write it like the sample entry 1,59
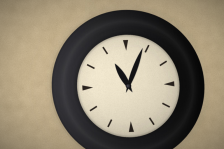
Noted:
11,04
